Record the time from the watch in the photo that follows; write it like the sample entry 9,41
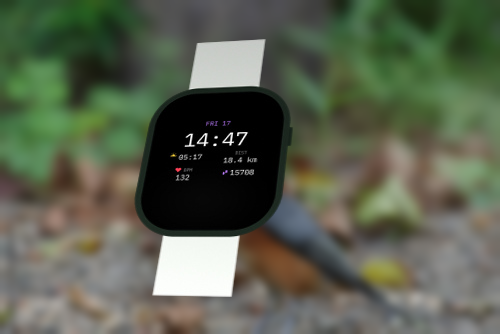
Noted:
14,47
